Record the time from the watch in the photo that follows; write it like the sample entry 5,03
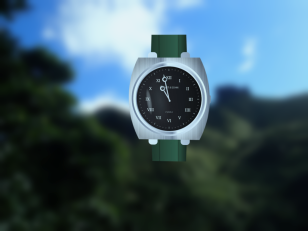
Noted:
10,58
